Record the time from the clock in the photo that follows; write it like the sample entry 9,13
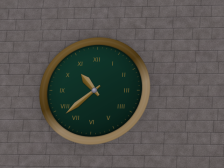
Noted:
10,38
